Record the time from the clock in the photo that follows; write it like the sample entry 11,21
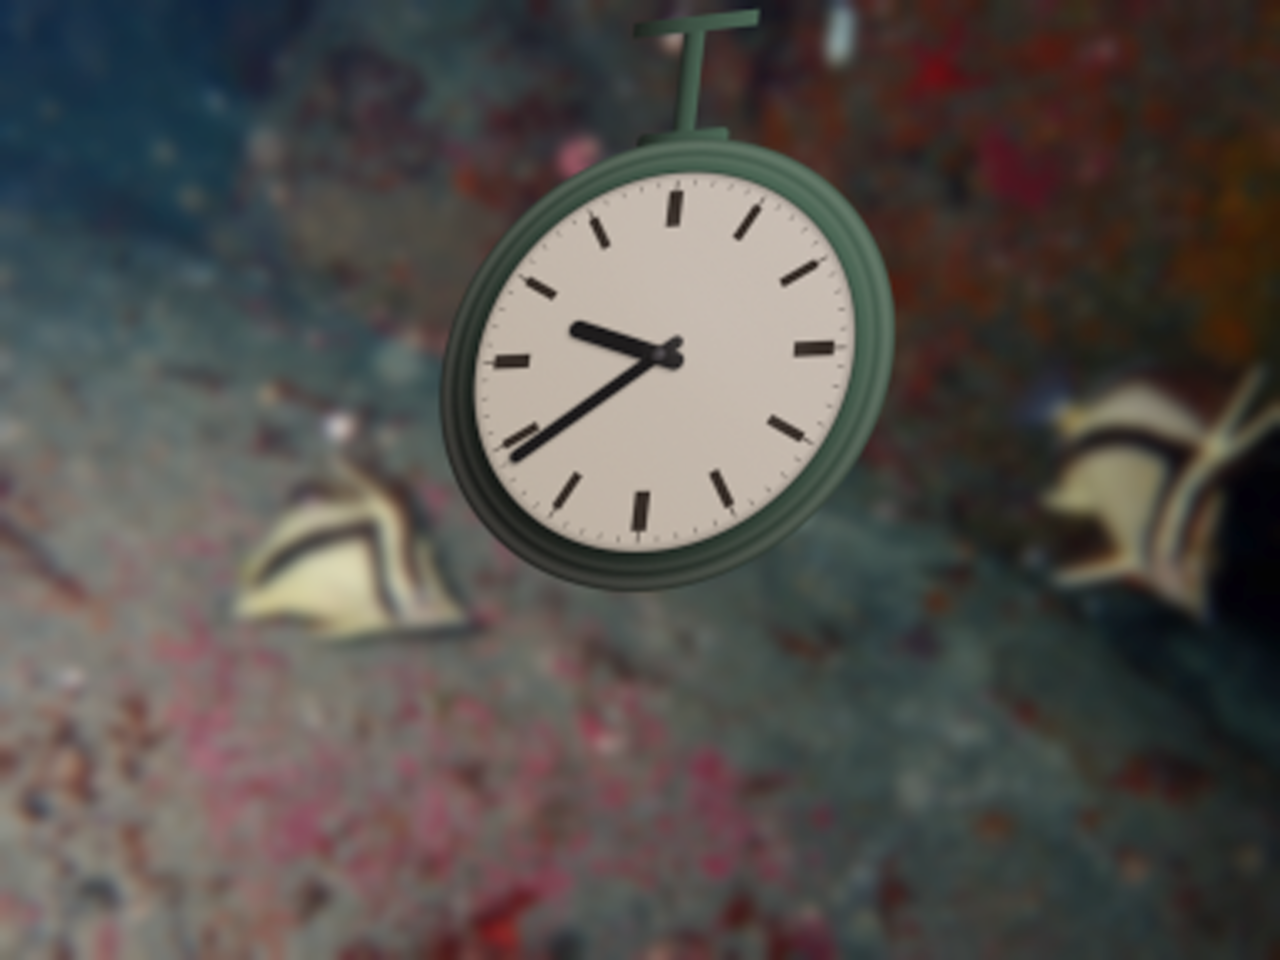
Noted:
9,39
